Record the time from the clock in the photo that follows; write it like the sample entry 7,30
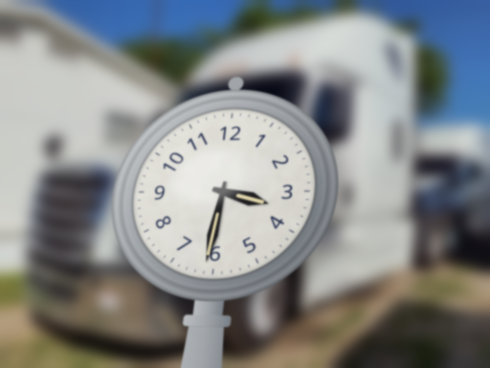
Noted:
3,31
